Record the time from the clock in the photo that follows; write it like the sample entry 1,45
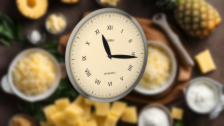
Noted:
11,16
